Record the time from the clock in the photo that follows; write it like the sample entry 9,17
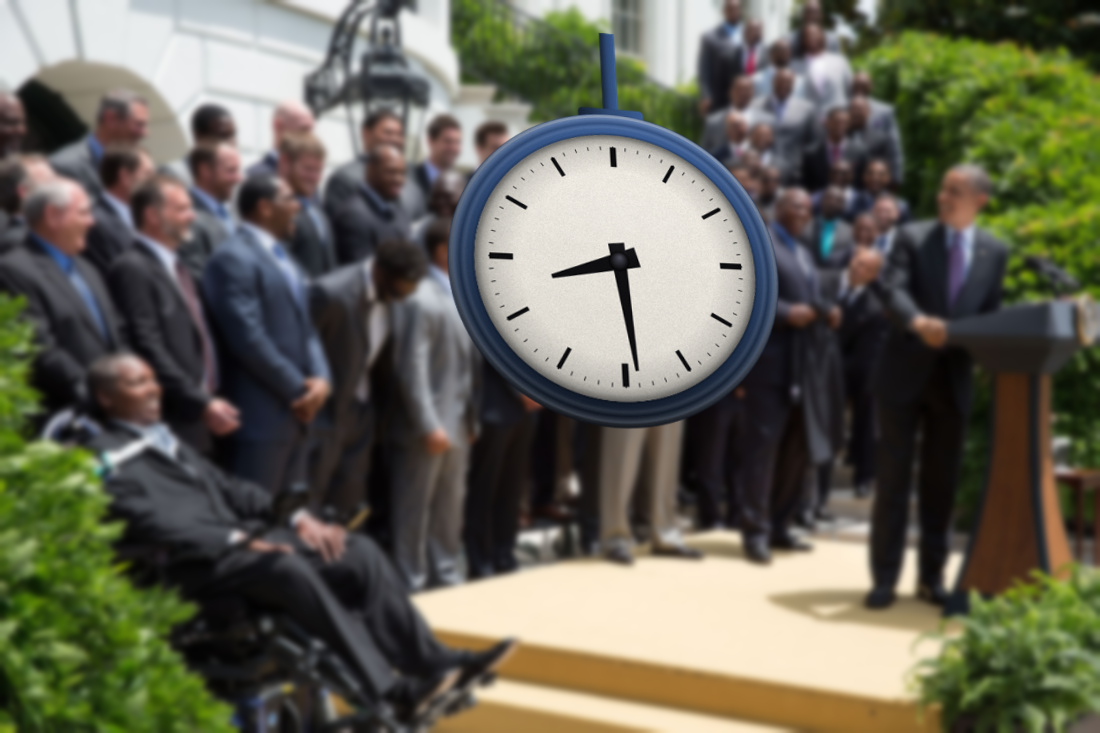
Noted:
8,29
